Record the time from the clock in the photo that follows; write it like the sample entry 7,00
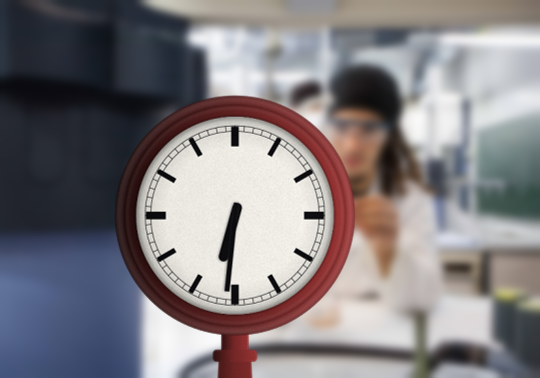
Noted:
6,31
